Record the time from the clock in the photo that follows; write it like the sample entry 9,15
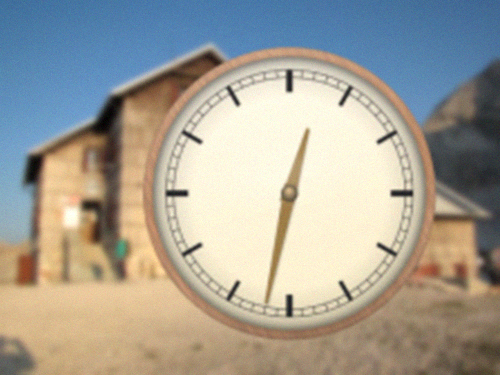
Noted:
12,32
